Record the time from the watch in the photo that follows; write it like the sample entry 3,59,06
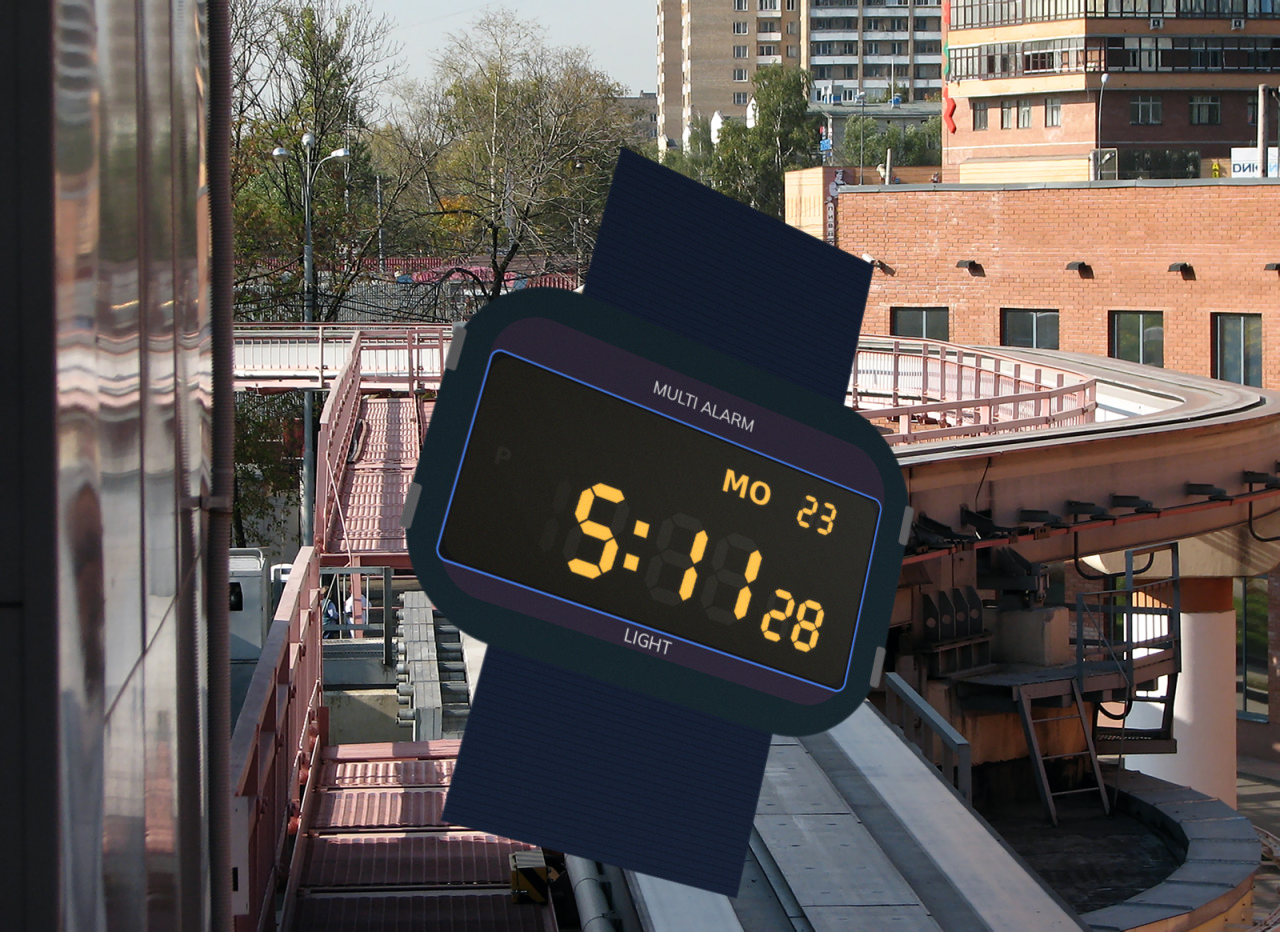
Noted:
5,11,28
